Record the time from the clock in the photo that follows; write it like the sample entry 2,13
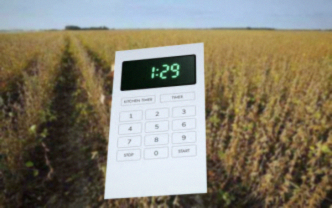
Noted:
1,29
